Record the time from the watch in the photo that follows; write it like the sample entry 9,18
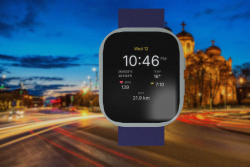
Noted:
10,46
